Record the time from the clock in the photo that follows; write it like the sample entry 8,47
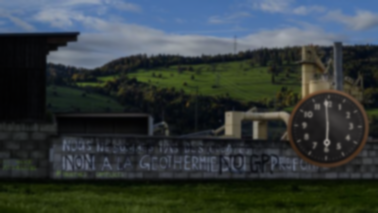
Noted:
5,59
